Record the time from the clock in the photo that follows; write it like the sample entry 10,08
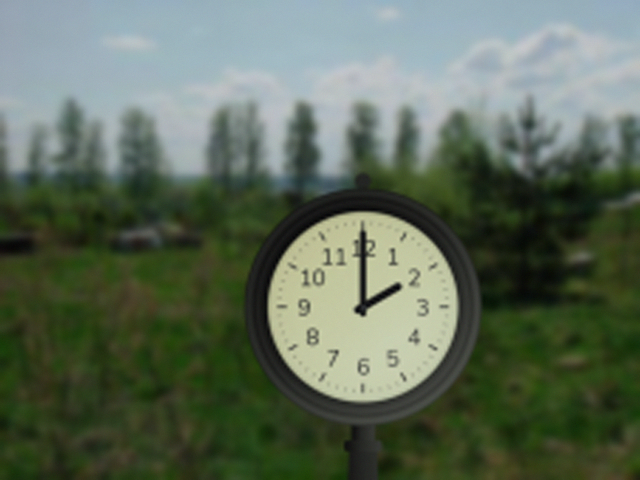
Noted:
2,00
